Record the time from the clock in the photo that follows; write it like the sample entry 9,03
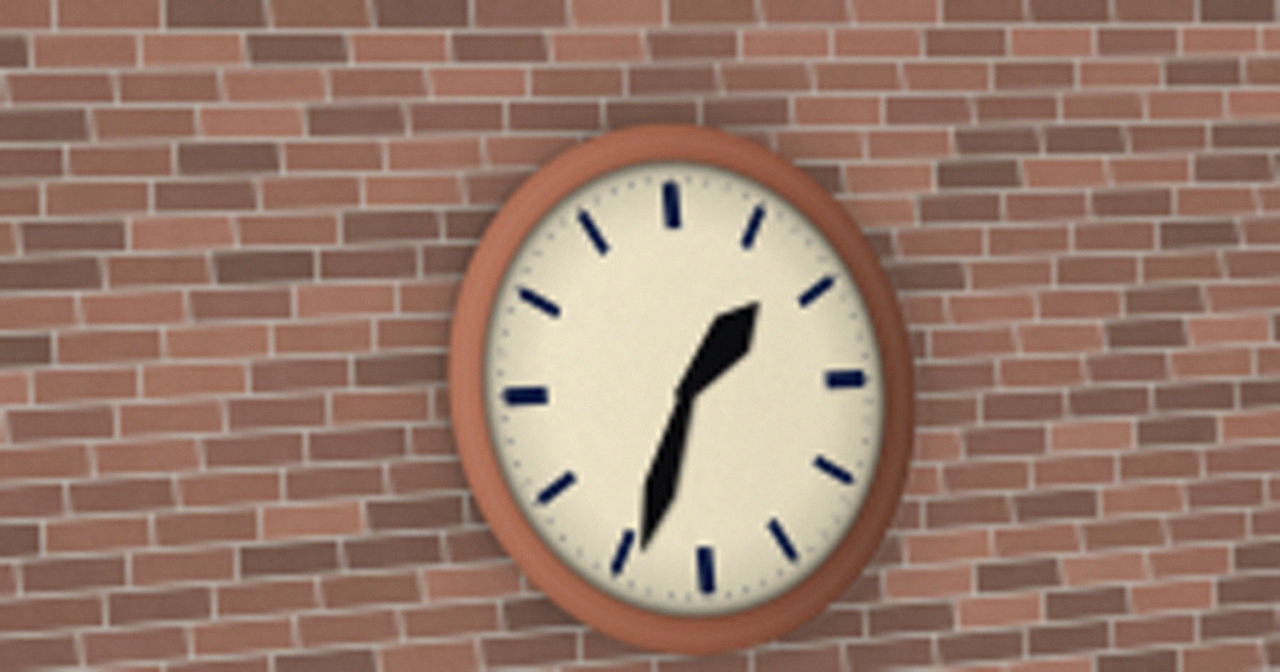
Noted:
1,34
